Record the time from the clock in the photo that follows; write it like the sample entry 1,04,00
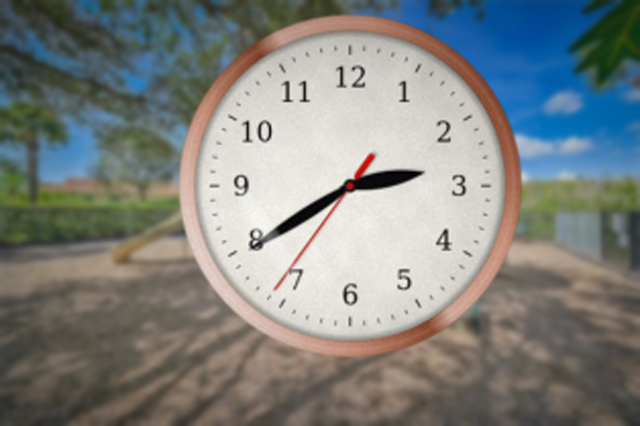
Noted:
2,39,36
